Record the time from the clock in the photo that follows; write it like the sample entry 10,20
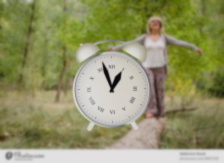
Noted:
12,57
